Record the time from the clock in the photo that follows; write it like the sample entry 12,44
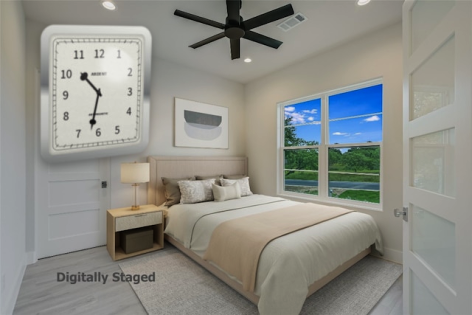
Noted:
10,32
